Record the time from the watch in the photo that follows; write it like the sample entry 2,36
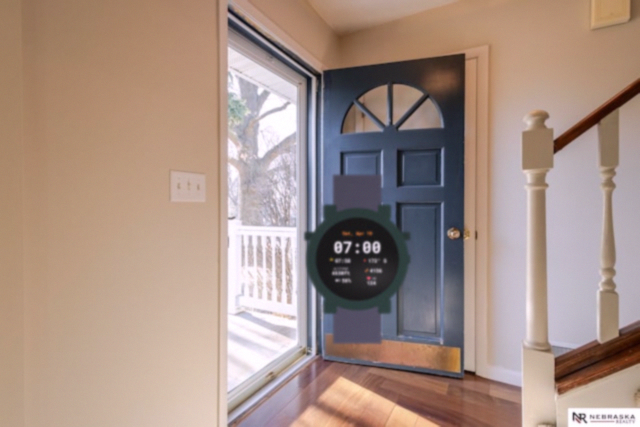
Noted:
7,00
